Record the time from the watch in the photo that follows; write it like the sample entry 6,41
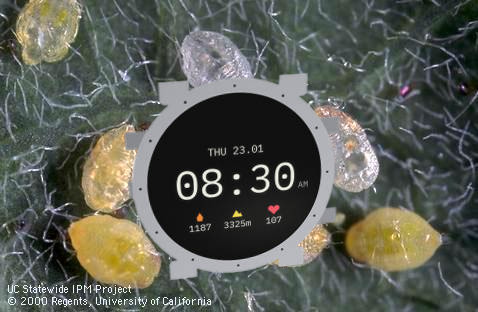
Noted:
8,30
